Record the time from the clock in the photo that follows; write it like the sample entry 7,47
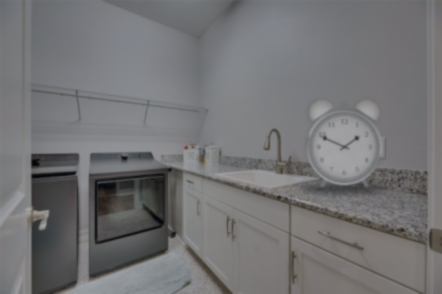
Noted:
1,49
